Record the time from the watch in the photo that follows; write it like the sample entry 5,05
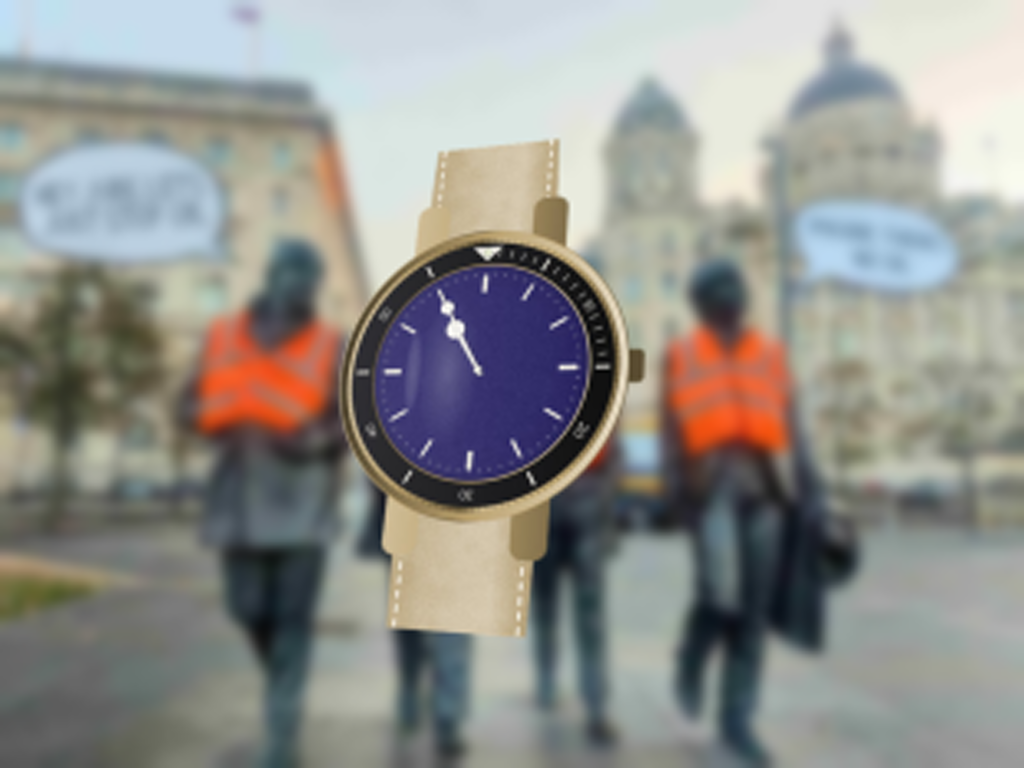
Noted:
10,55
